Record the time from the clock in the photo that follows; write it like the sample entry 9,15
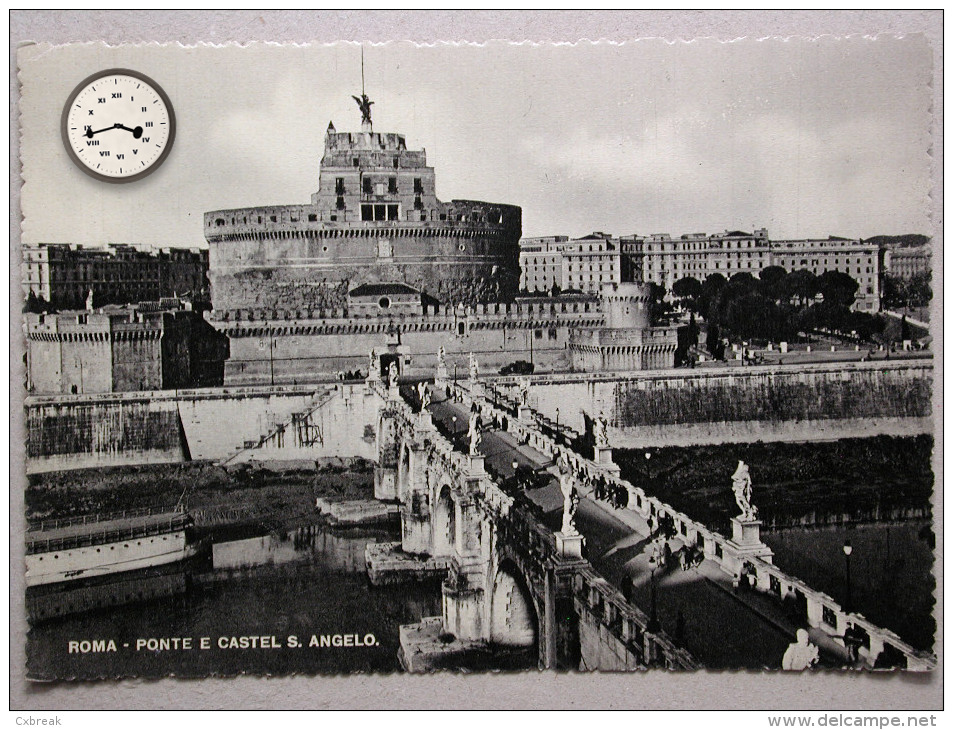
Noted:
3,43
